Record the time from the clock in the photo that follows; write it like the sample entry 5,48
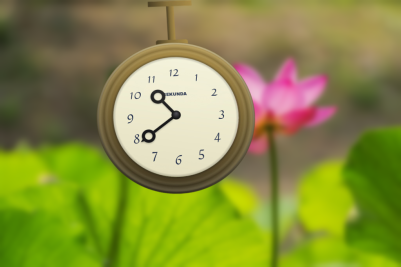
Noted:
10,39
